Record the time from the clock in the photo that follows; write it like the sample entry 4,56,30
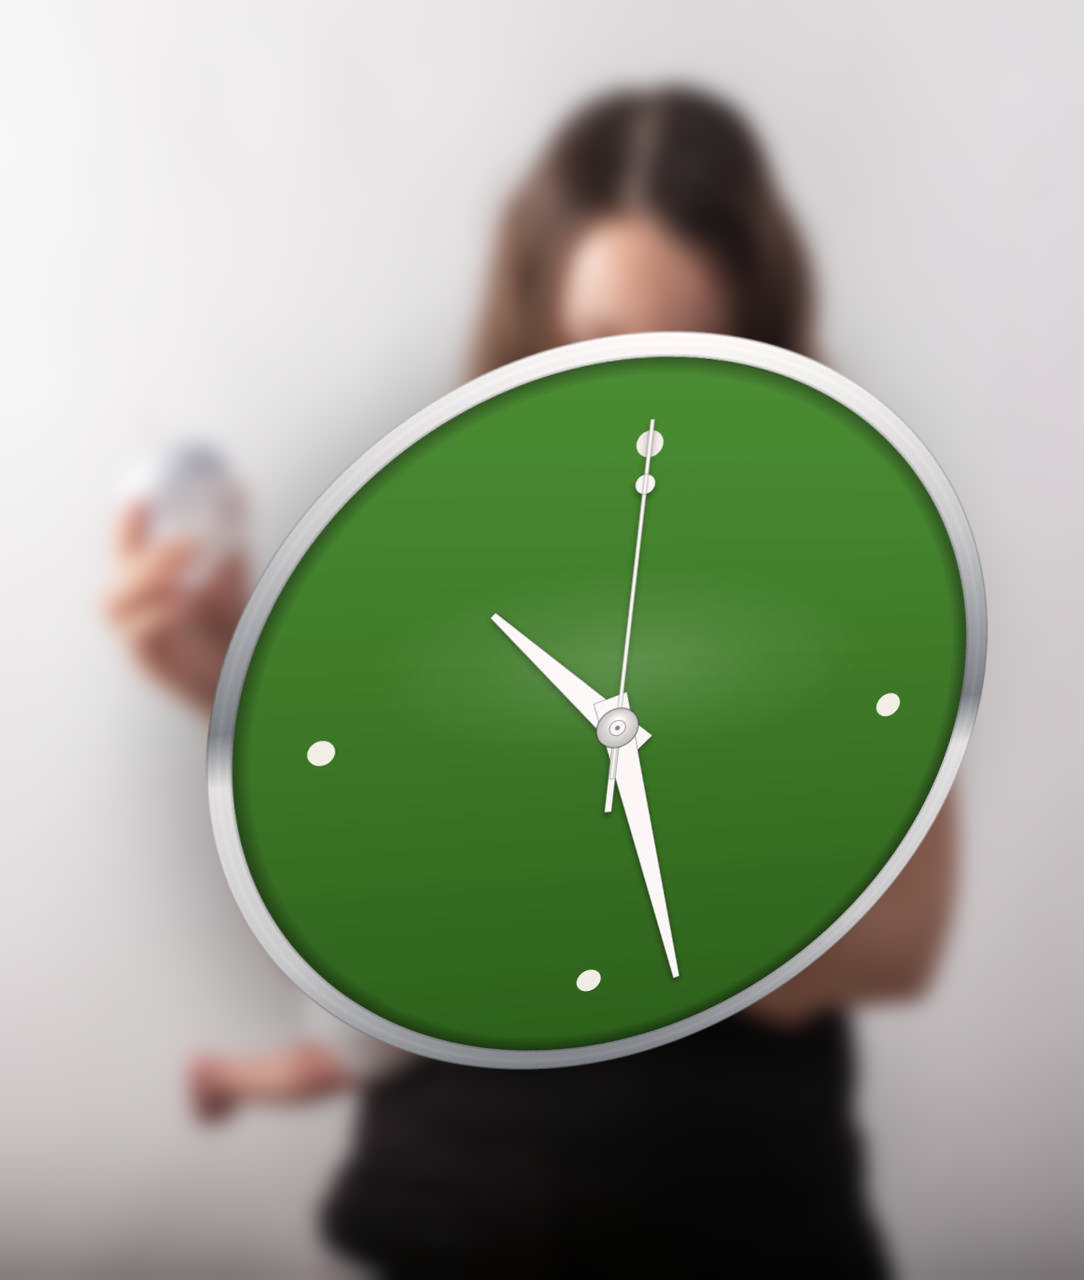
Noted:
10,27,00
